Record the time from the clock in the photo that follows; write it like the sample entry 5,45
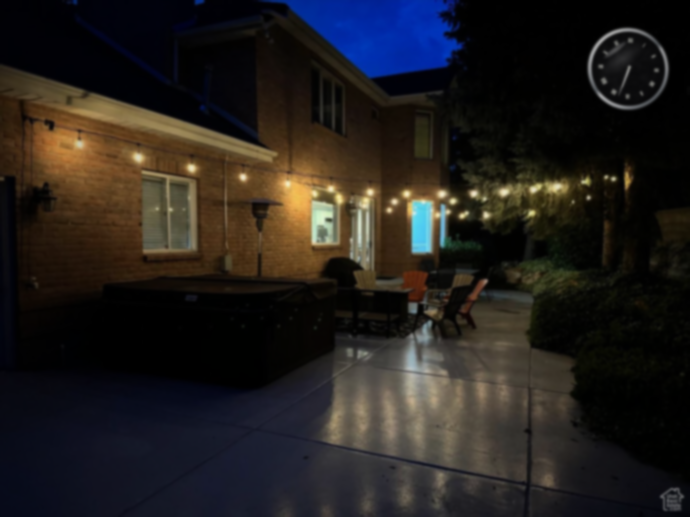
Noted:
6,33
